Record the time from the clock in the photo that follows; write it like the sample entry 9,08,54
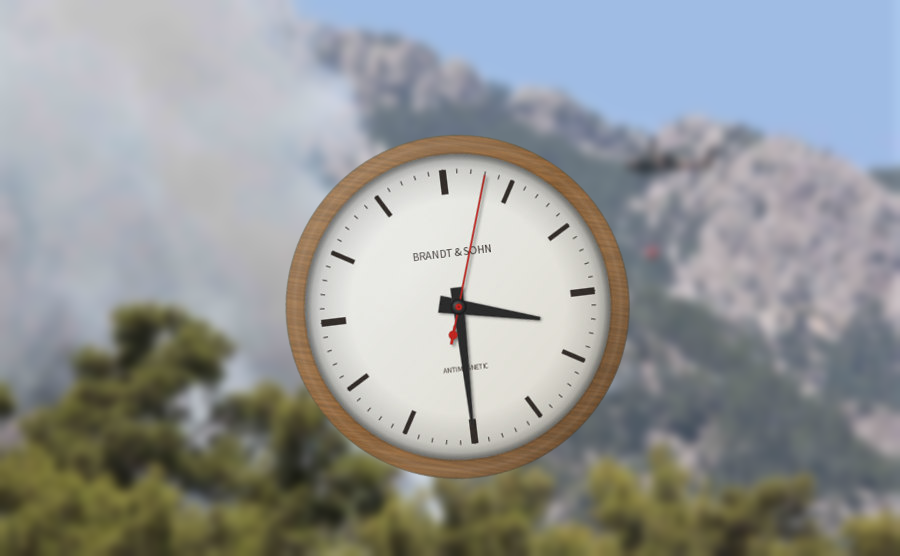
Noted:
3,30,03
